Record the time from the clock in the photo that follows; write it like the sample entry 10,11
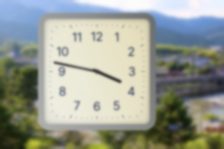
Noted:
3,47
